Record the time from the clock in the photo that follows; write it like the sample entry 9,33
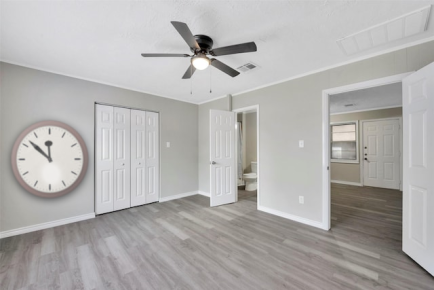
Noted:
11,52
